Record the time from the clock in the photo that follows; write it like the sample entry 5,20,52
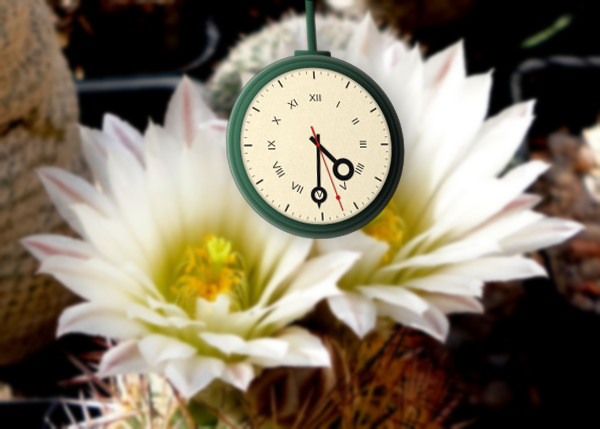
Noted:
4,30,27
